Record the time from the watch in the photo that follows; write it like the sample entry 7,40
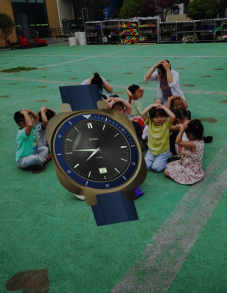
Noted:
7,46
